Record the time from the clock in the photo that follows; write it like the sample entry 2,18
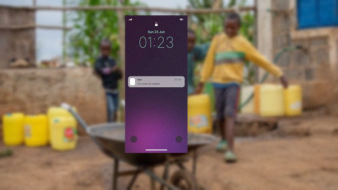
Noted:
1,23
